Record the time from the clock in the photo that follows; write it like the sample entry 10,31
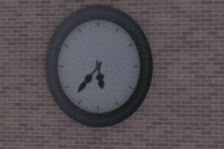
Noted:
5,37
